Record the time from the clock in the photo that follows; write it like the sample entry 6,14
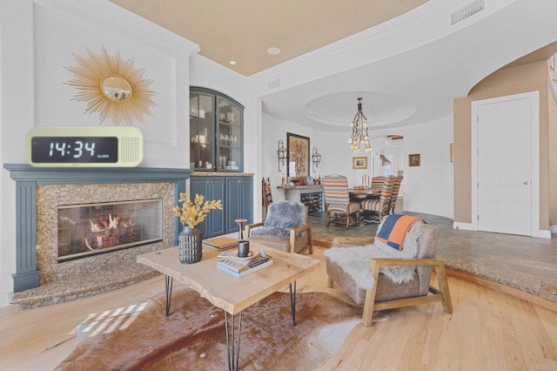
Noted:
14,34
